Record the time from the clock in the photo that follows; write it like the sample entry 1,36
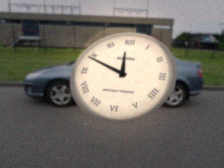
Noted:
11,49
